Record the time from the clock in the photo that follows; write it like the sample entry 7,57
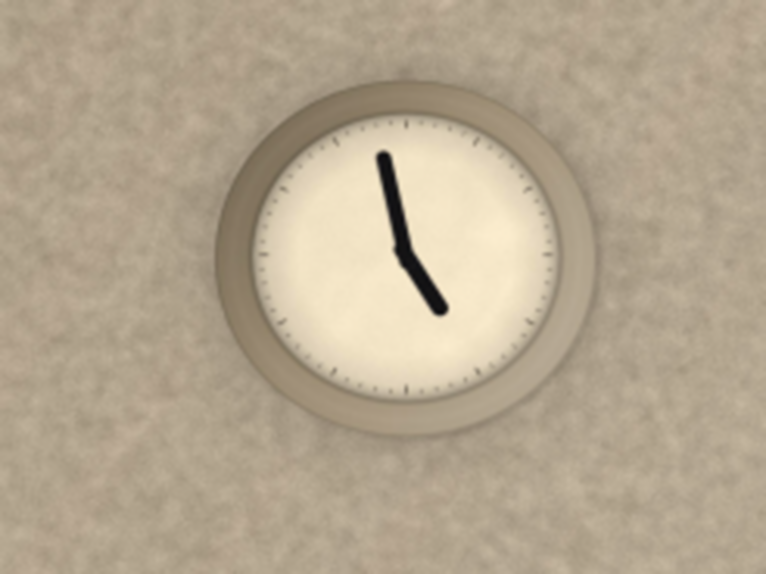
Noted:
4,58
